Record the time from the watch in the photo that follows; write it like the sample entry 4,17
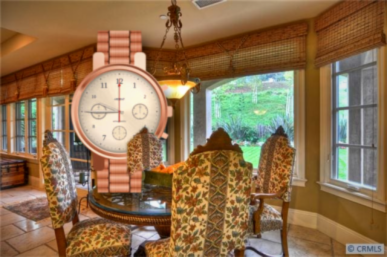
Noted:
9,45
